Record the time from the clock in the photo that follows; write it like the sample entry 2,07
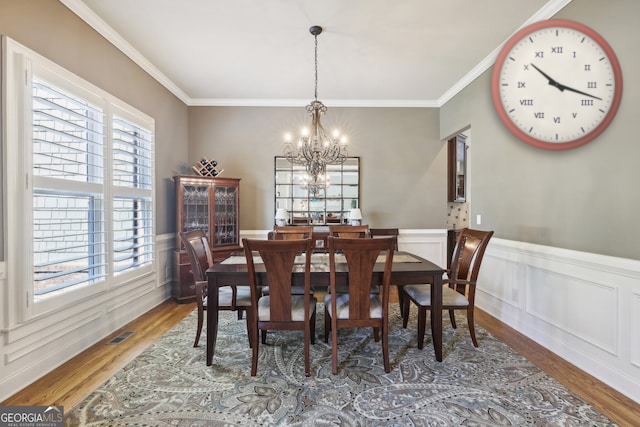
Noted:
10,18
